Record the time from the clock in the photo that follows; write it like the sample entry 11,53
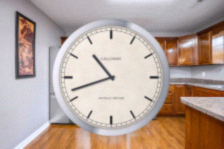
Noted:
10,42
